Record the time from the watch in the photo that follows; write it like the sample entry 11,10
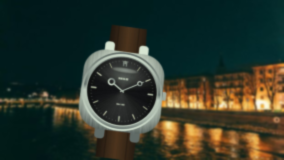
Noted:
10,10
